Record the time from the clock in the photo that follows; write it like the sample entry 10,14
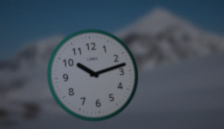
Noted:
10,13
